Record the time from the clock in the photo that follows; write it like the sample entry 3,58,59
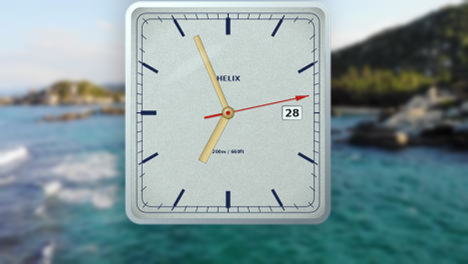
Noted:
6,56,13
